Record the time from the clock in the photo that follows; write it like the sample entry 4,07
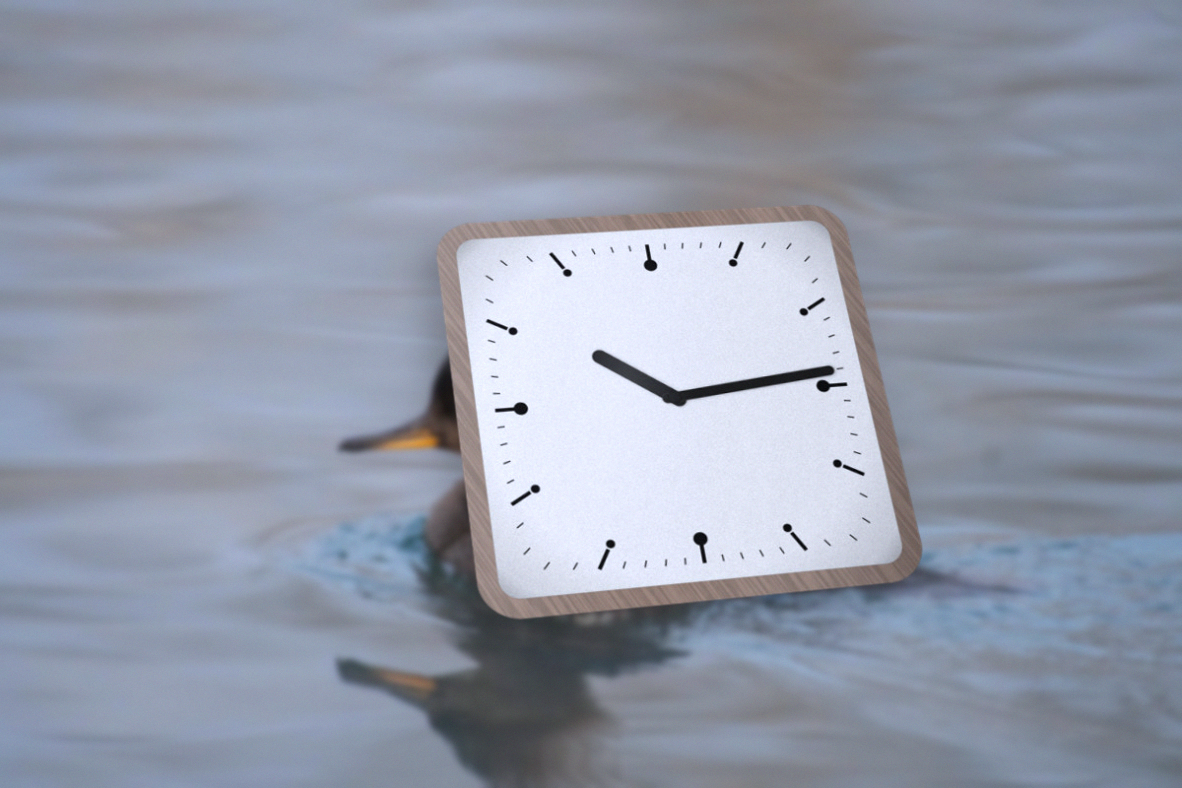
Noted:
10,14
